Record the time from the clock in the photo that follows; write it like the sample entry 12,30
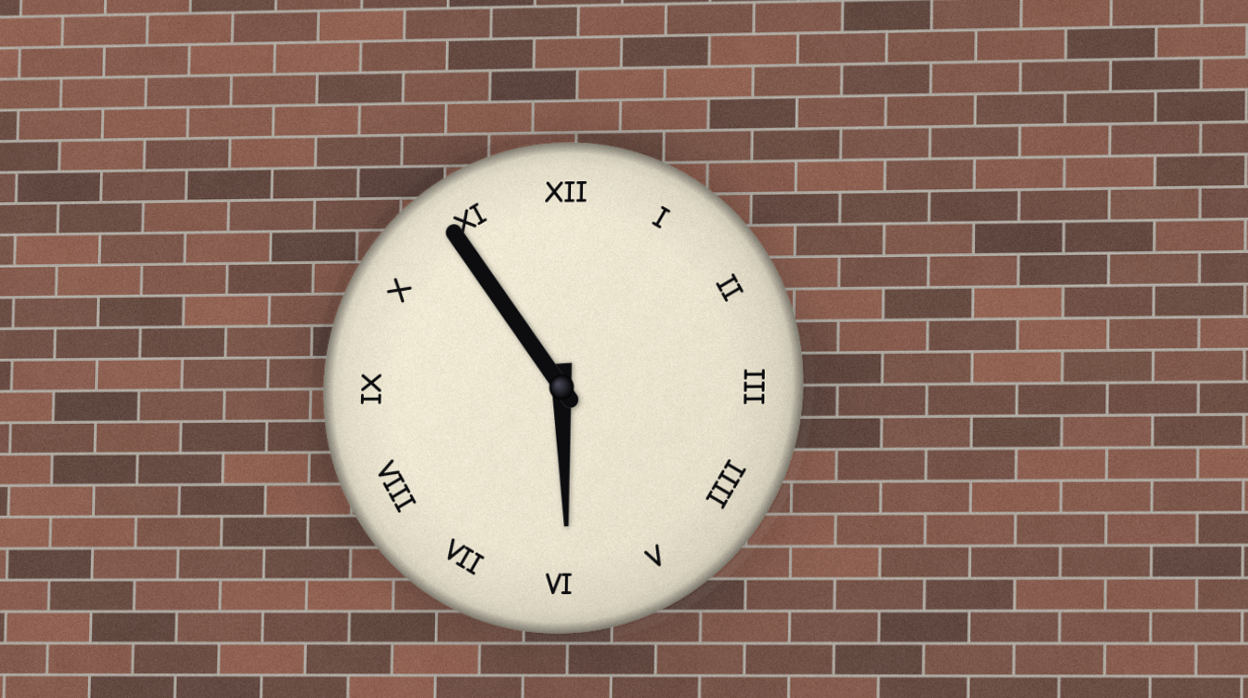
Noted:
5,54
